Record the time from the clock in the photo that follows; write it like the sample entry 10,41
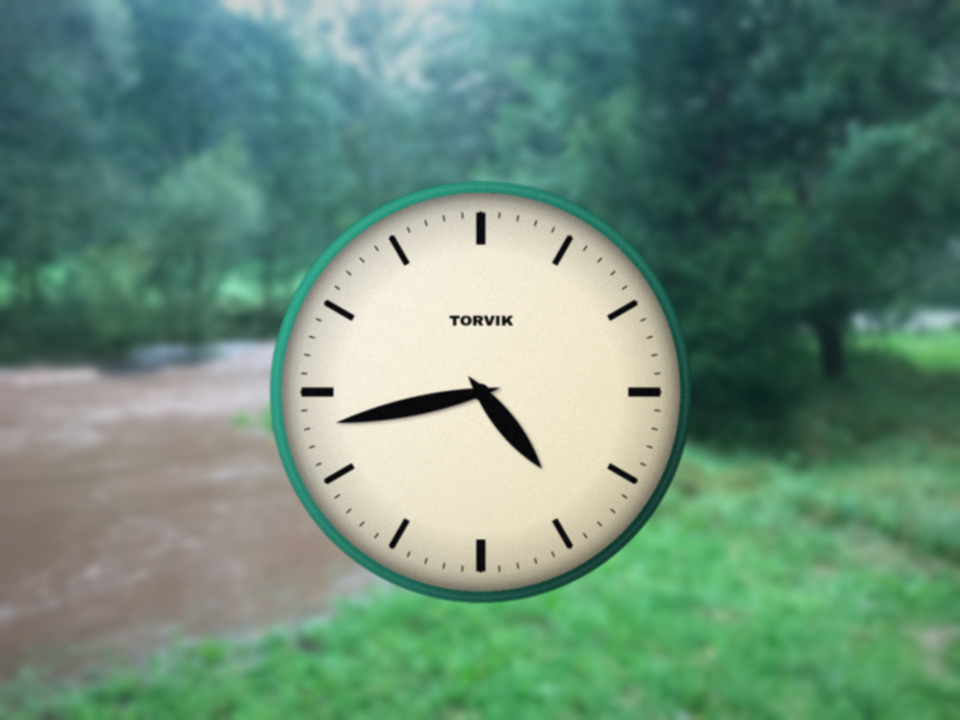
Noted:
4,43
